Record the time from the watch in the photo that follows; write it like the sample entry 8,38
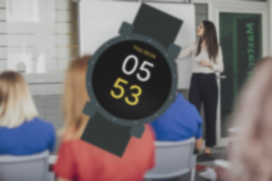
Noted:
5,53
